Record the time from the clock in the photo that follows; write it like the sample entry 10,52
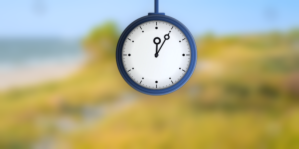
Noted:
12,05
